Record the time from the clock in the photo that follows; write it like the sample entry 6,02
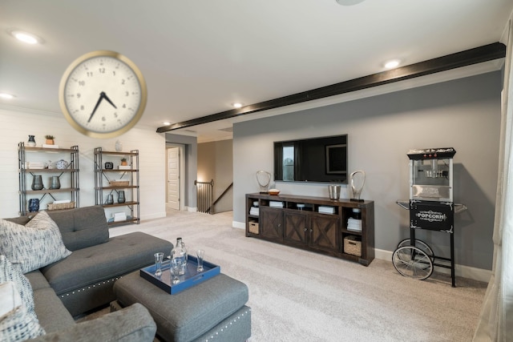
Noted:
4,35
